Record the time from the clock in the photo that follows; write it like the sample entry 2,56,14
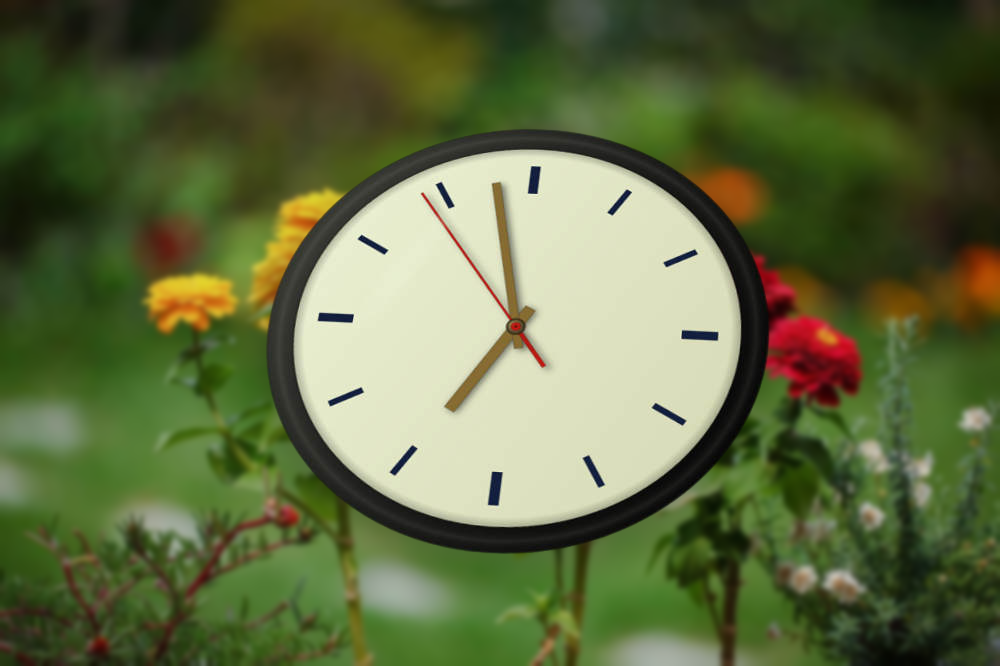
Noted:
6,57,54
